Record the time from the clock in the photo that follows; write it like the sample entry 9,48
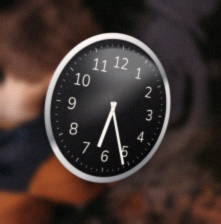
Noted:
6,26
